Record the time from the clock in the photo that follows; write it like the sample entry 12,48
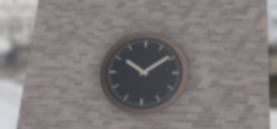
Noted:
10,09
